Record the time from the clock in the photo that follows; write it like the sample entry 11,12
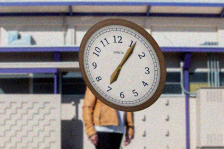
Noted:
7,06
